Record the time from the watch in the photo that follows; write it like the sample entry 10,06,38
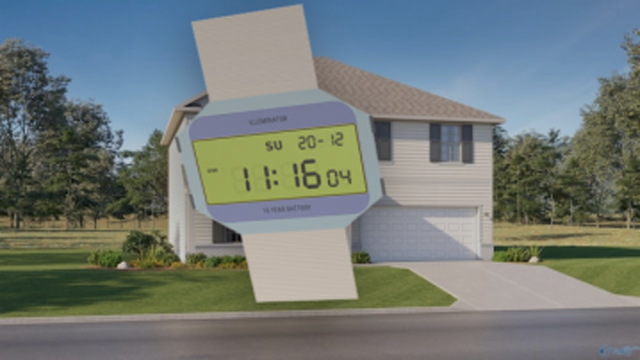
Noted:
11,16,04
